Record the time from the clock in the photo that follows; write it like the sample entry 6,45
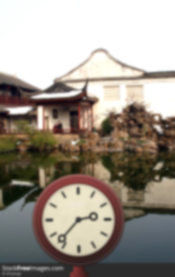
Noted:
2,37
